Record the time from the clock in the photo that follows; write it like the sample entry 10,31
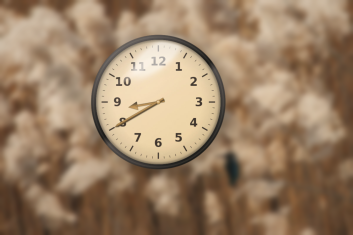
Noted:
8,40
